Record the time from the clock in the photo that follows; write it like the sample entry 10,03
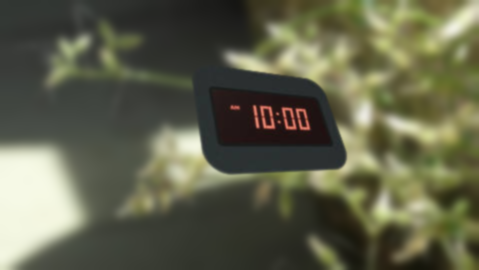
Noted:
10,00
